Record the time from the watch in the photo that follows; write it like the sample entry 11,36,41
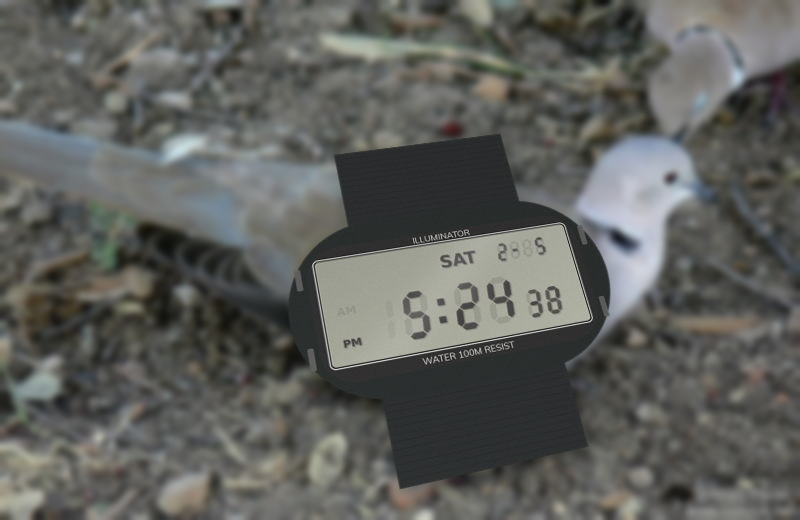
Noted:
5,24,38
